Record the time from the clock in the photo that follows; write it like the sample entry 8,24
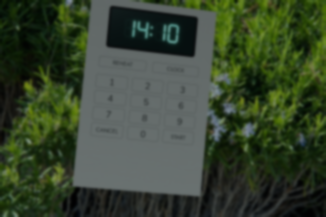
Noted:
14,10
